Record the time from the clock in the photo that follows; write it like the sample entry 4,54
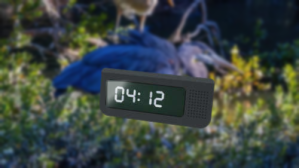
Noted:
4,12
